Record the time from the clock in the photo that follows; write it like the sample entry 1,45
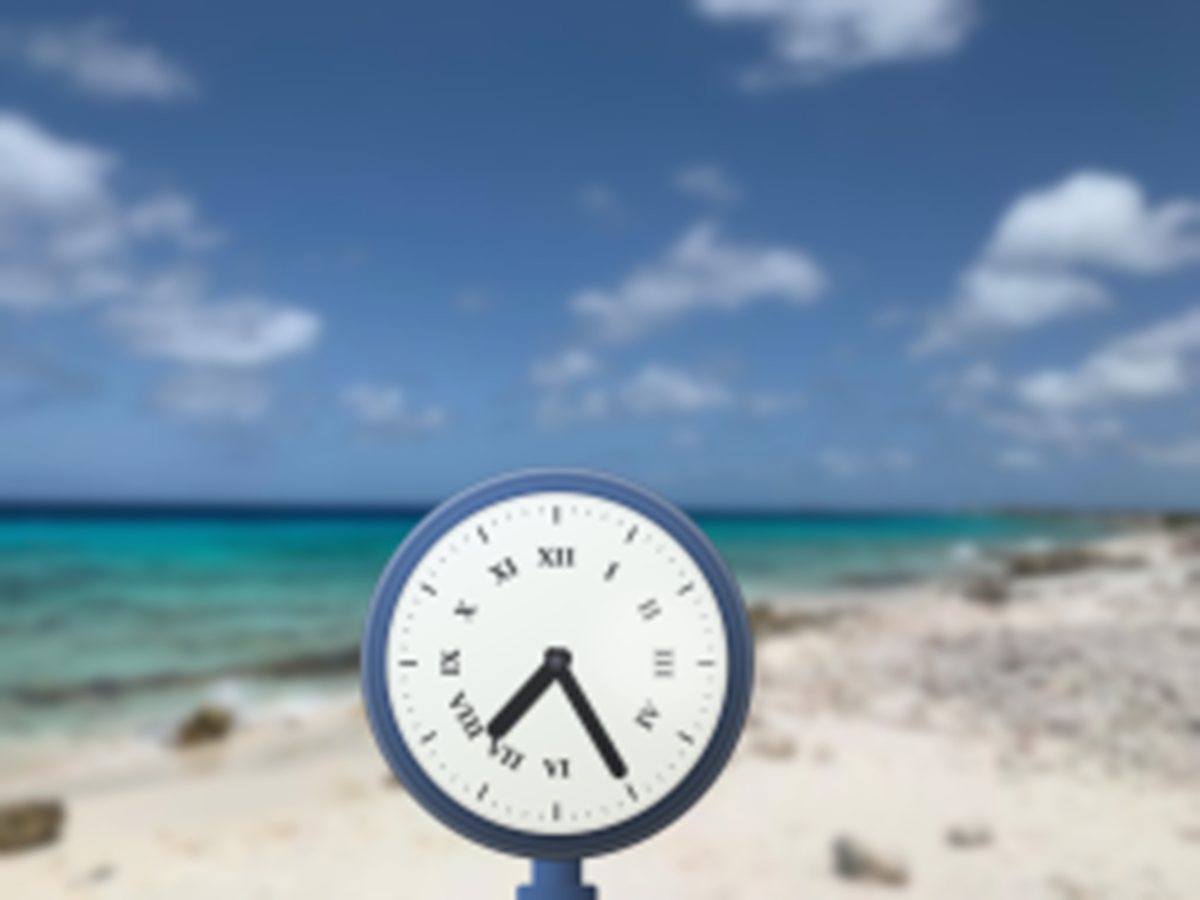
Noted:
7,25
